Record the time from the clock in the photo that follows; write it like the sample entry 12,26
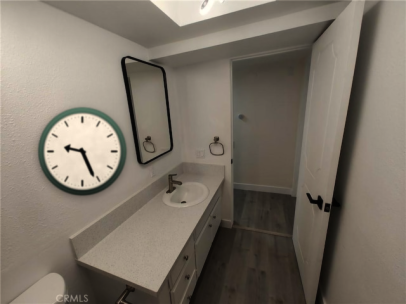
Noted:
9,26
